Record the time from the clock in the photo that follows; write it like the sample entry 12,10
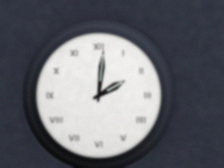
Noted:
2,01
